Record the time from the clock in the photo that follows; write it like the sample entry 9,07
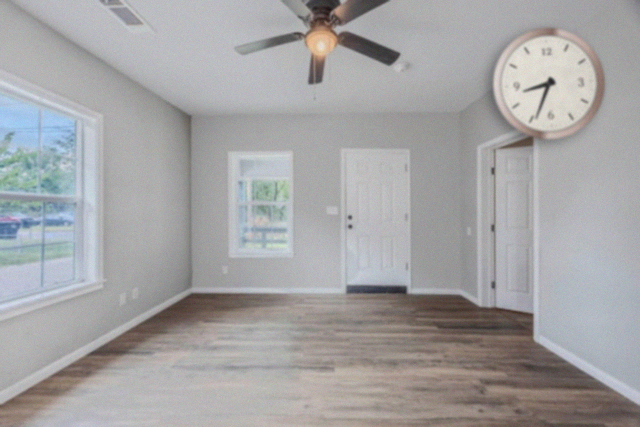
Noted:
8,34
